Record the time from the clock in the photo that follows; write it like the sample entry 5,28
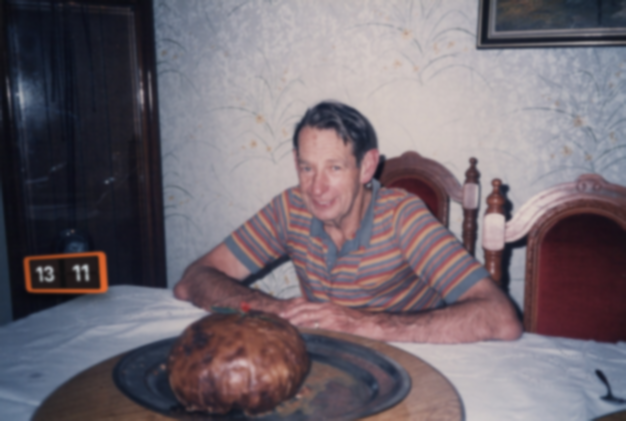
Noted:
13,11
